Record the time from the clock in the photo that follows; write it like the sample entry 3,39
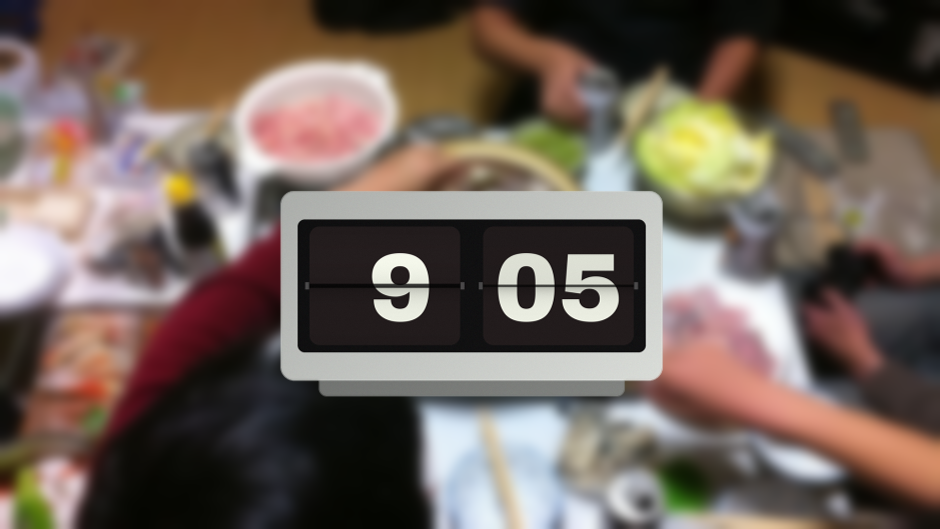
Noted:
9,05
